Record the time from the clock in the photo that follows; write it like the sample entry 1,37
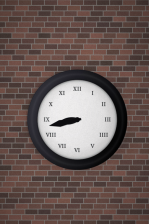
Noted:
8,43
